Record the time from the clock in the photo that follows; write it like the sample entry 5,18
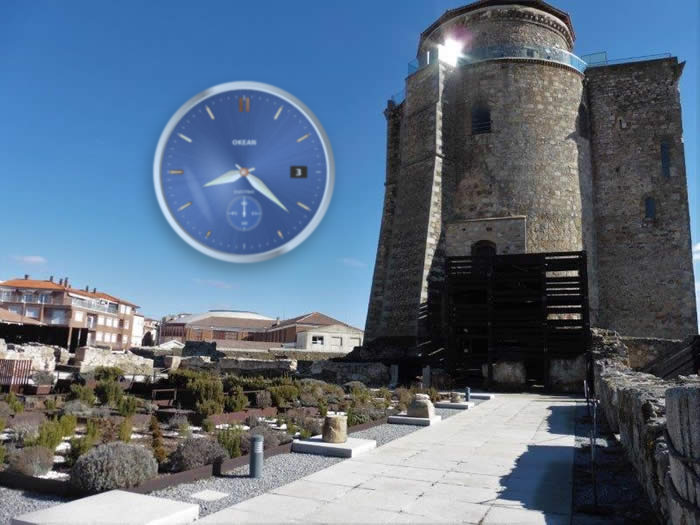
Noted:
8,22
